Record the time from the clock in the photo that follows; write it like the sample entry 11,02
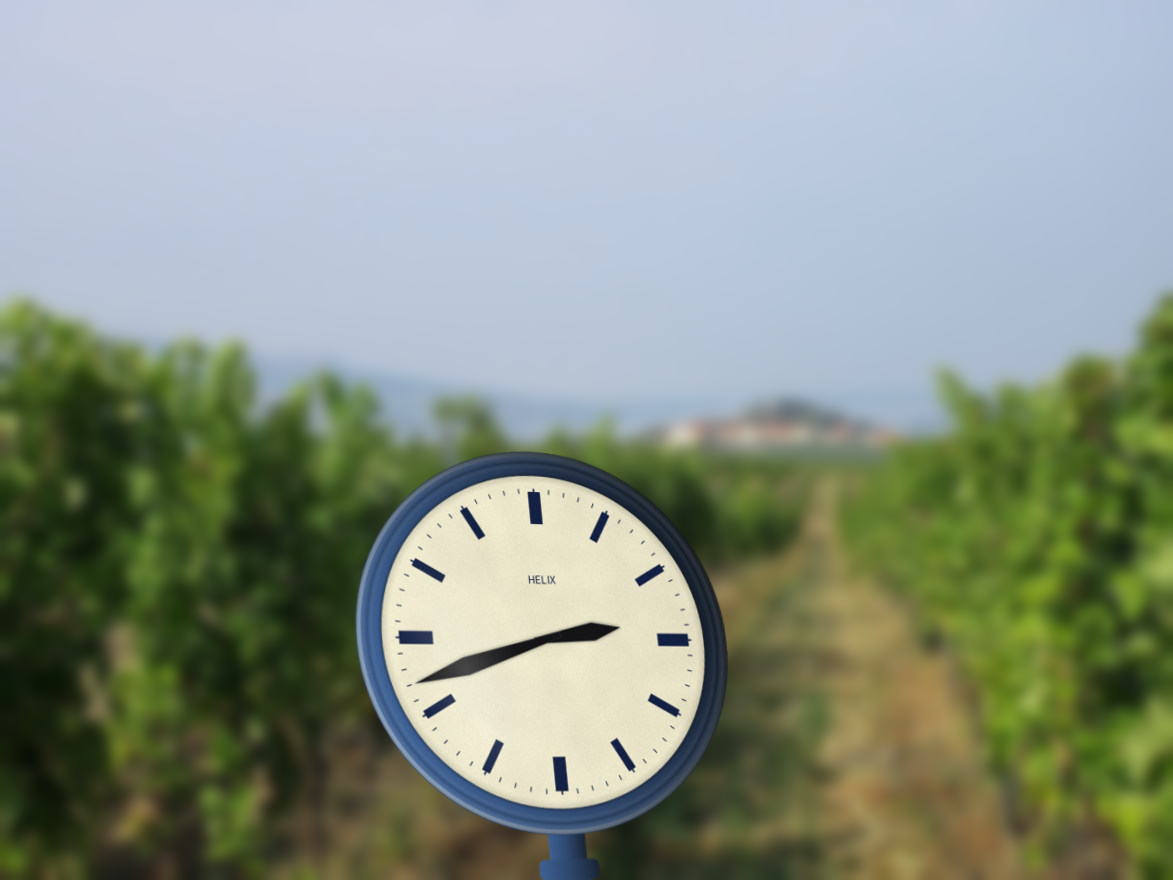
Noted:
2,42
